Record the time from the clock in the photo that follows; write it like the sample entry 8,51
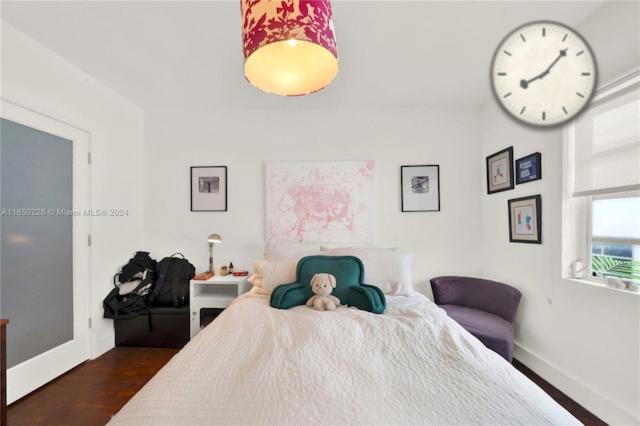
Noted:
8,07
